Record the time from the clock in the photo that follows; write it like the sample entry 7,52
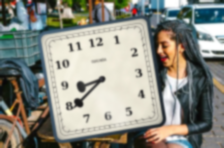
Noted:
8,39
